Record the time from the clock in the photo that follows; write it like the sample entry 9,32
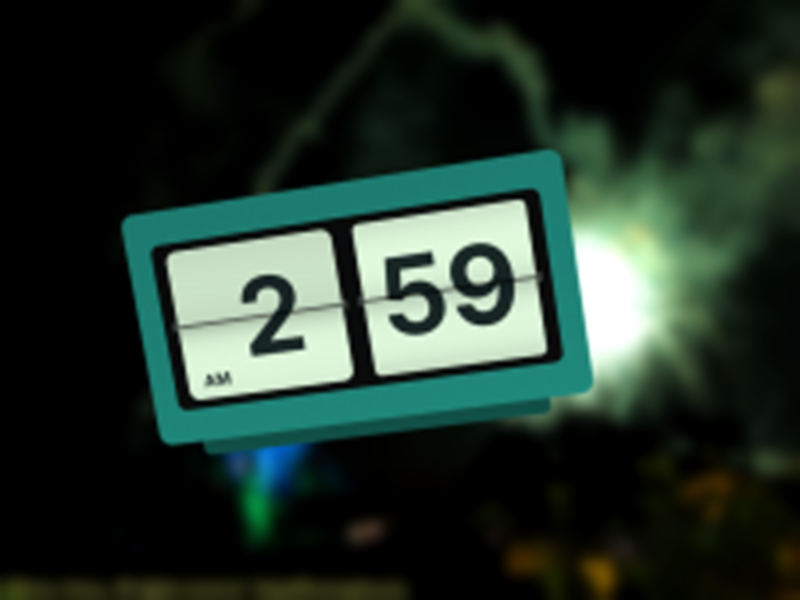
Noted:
2,59
